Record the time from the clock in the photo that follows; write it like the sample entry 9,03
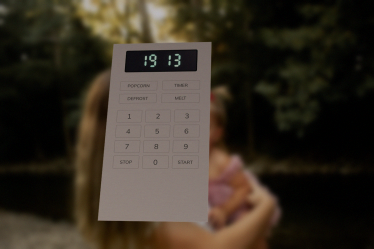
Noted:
19,13
